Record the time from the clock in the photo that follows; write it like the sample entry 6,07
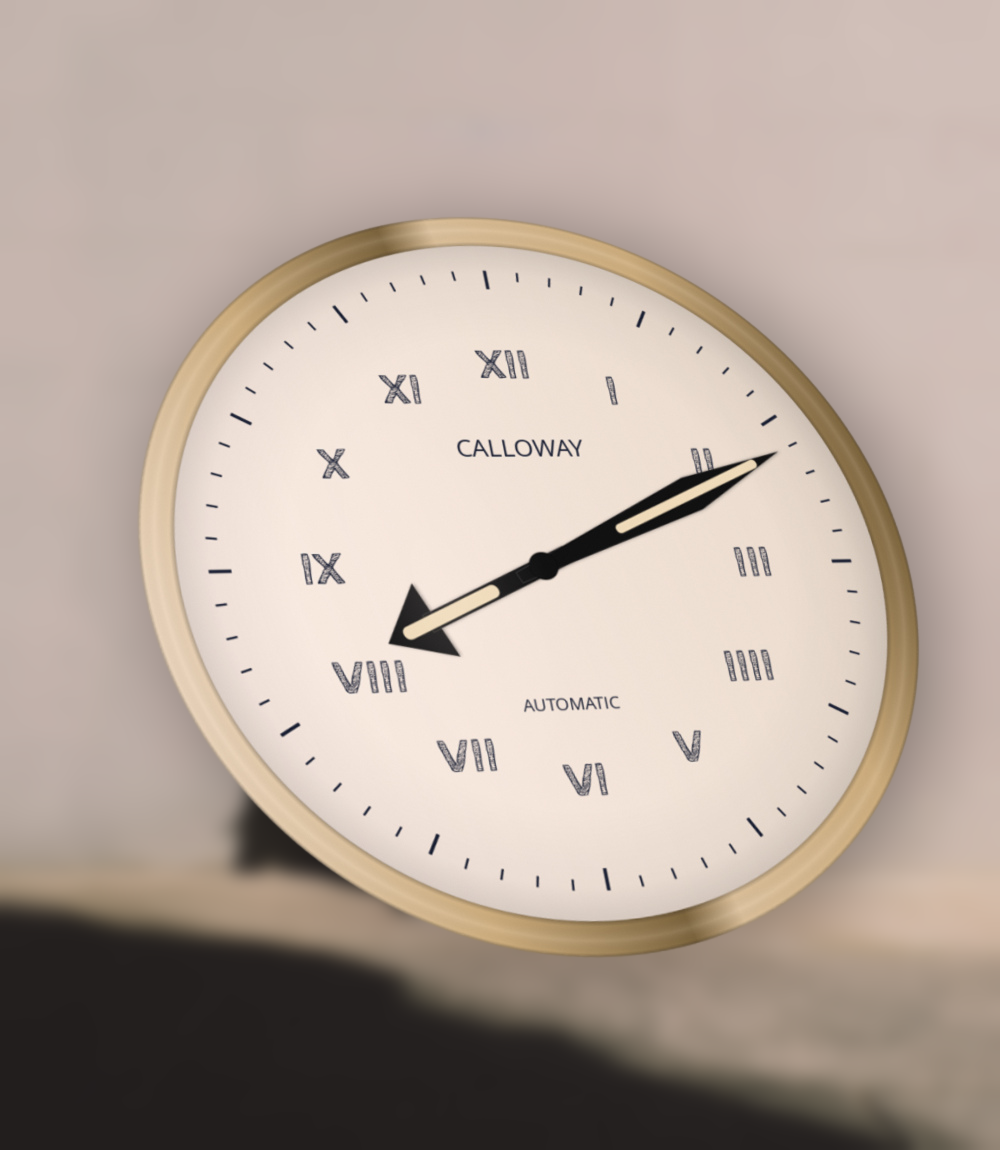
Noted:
8,11
